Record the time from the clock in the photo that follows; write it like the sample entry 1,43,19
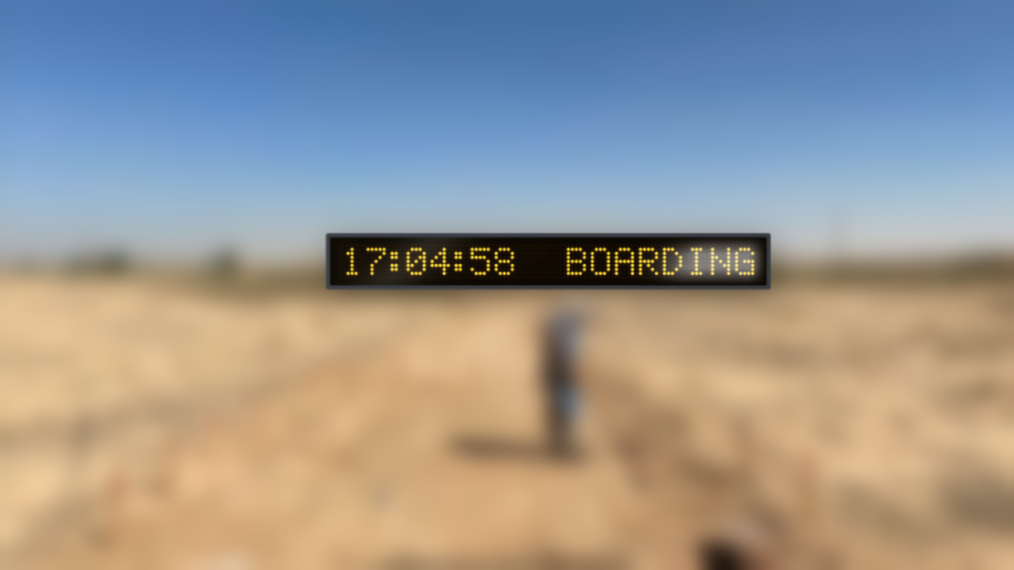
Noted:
17,04,58
